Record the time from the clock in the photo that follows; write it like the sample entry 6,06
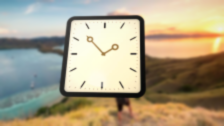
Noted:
1,53
